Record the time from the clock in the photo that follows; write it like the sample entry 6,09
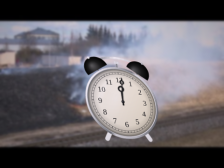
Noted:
12,01
